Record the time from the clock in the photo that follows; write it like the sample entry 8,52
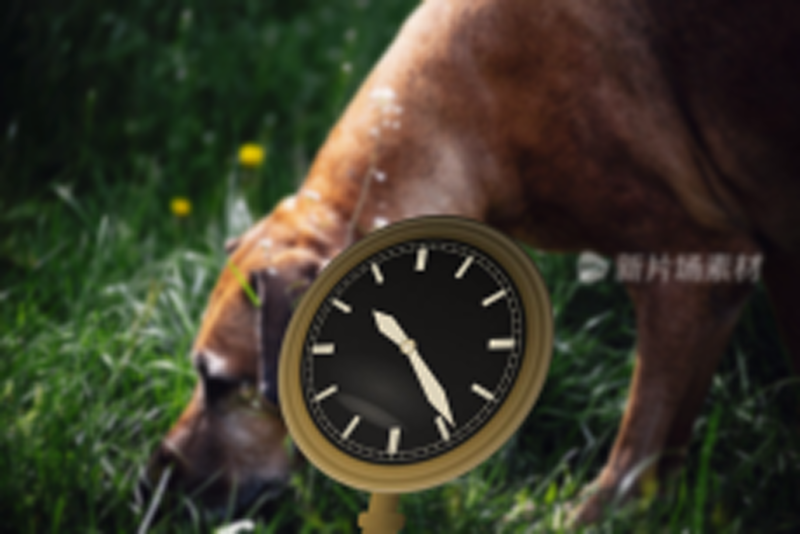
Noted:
10,24
